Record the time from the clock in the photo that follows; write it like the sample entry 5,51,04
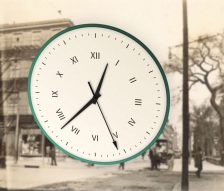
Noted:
12,37,26
